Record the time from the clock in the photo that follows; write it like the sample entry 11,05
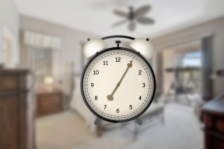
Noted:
7,05
